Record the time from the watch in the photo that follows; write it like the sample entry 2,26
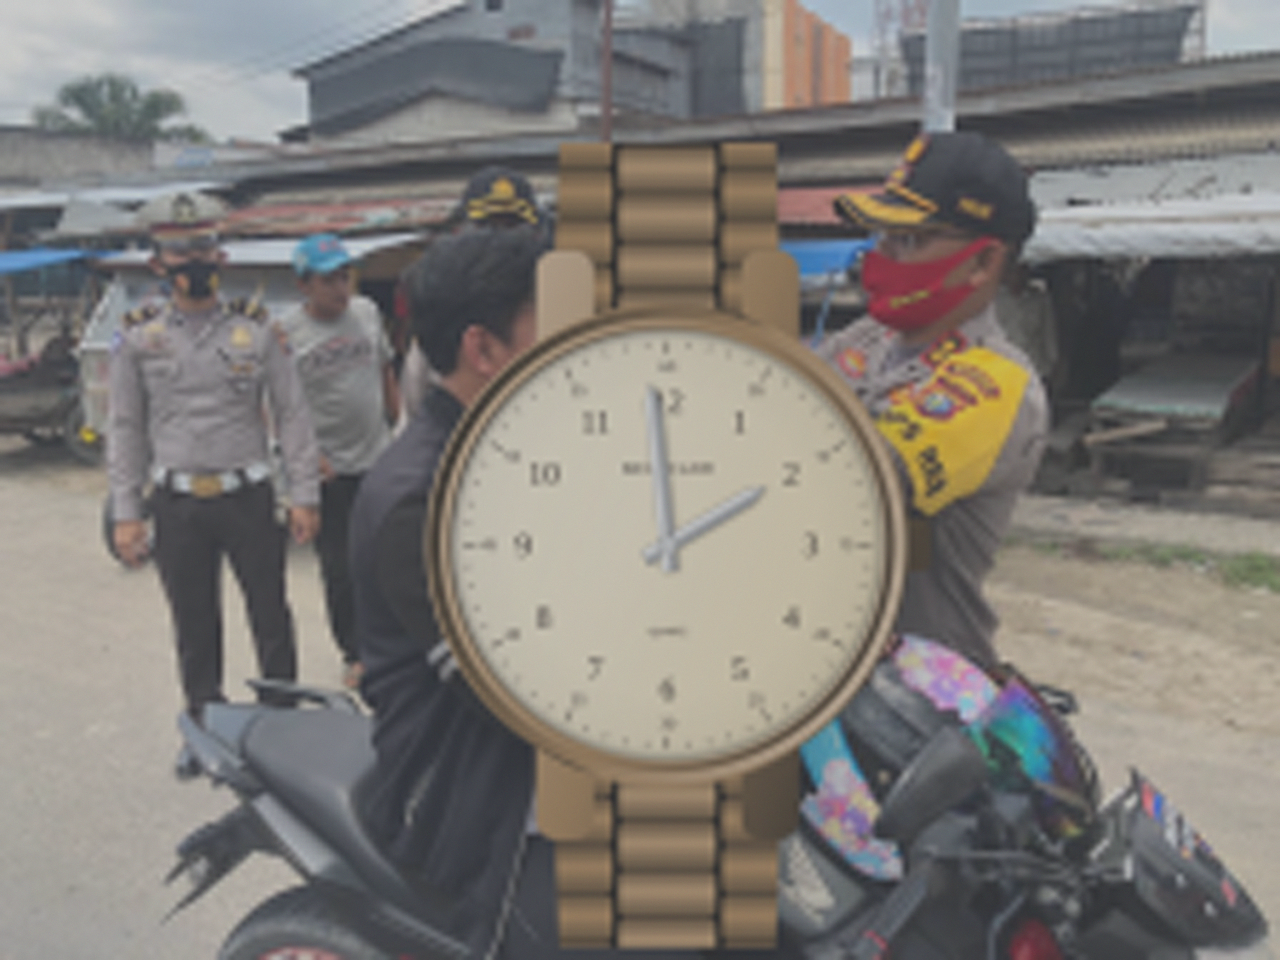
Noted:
1,59
